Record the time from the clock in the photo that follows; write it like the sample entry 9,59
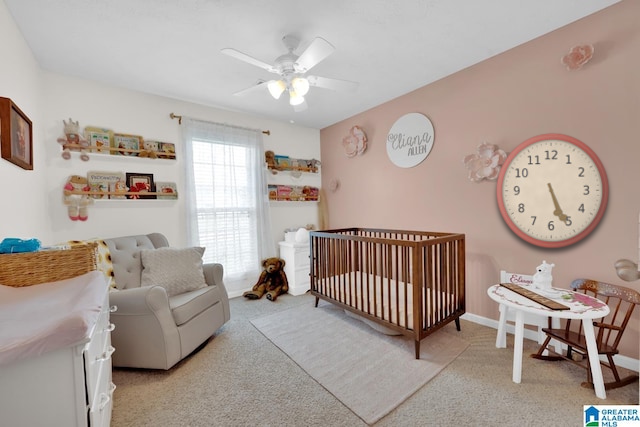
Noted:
5,26
